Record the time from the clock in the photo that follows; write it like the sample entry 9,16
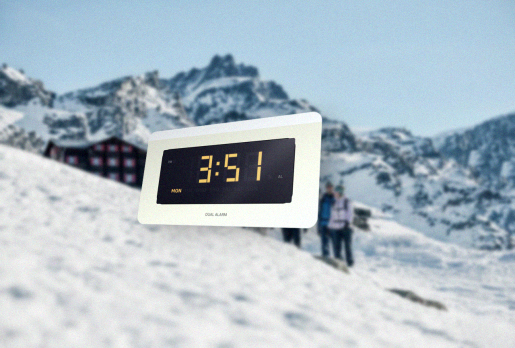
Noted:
3,51
